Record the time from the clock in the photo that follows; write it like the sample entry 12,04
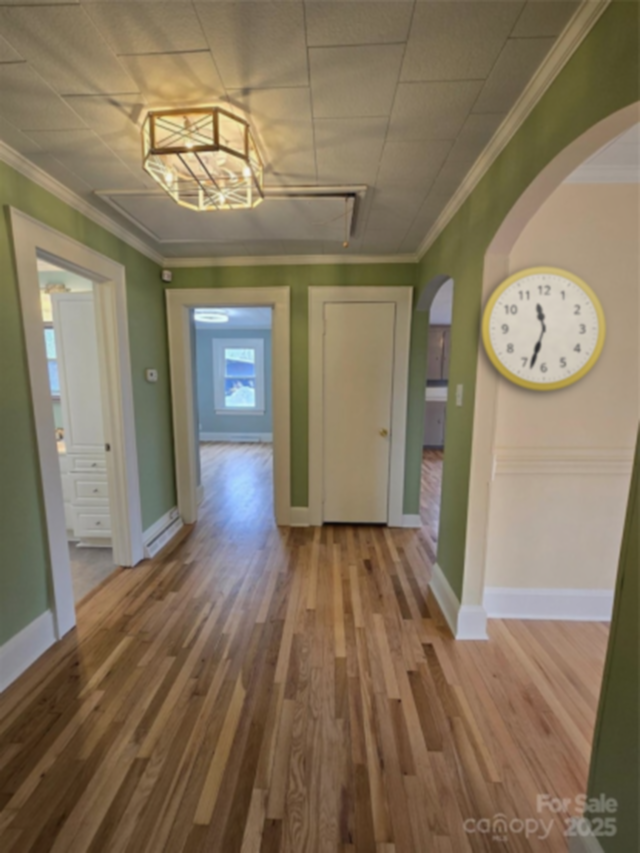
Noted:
11,33
